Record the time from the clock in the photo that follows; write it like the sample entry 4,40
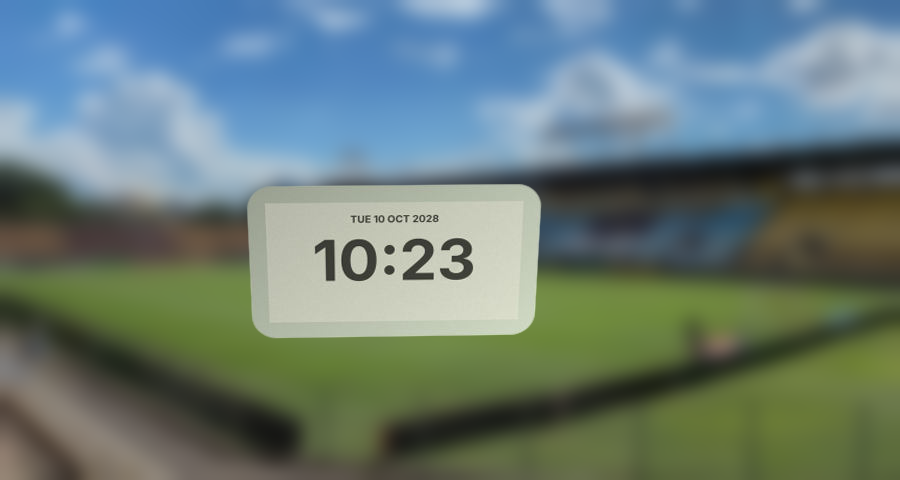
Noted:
10,23
